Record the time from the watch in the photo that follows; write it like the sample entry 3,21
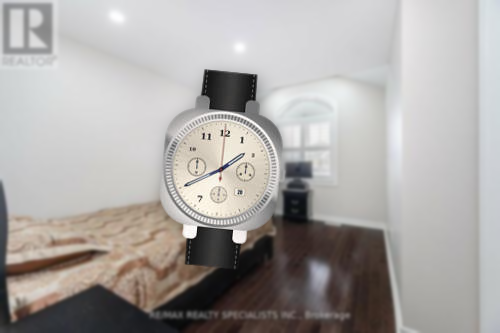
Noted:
1,40
